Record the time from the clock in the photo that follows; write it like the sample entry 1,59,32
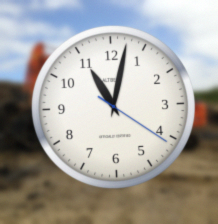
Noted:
11,02,21
